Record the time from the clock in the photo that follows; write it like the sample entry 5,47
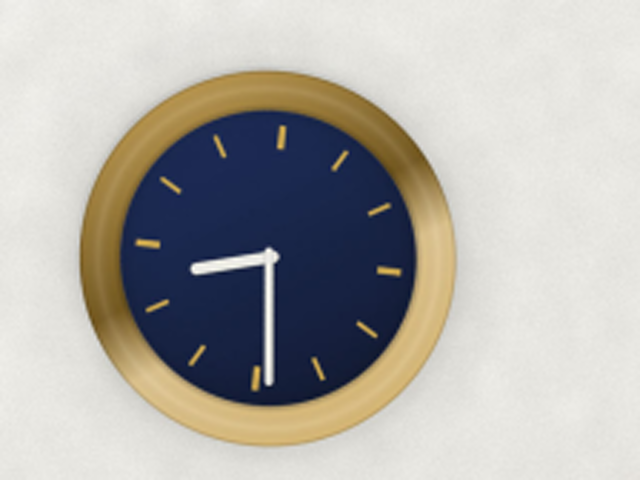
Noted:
8,29
